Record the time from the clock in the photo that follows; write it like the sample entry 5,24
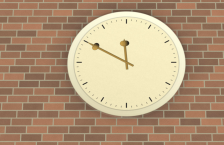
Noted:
11,50
